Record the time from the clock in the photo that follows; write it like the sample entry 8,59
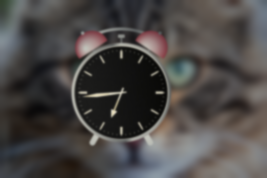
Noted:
6,44
